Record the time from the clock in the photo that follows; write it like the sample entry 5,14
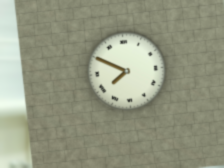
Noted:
7,50
